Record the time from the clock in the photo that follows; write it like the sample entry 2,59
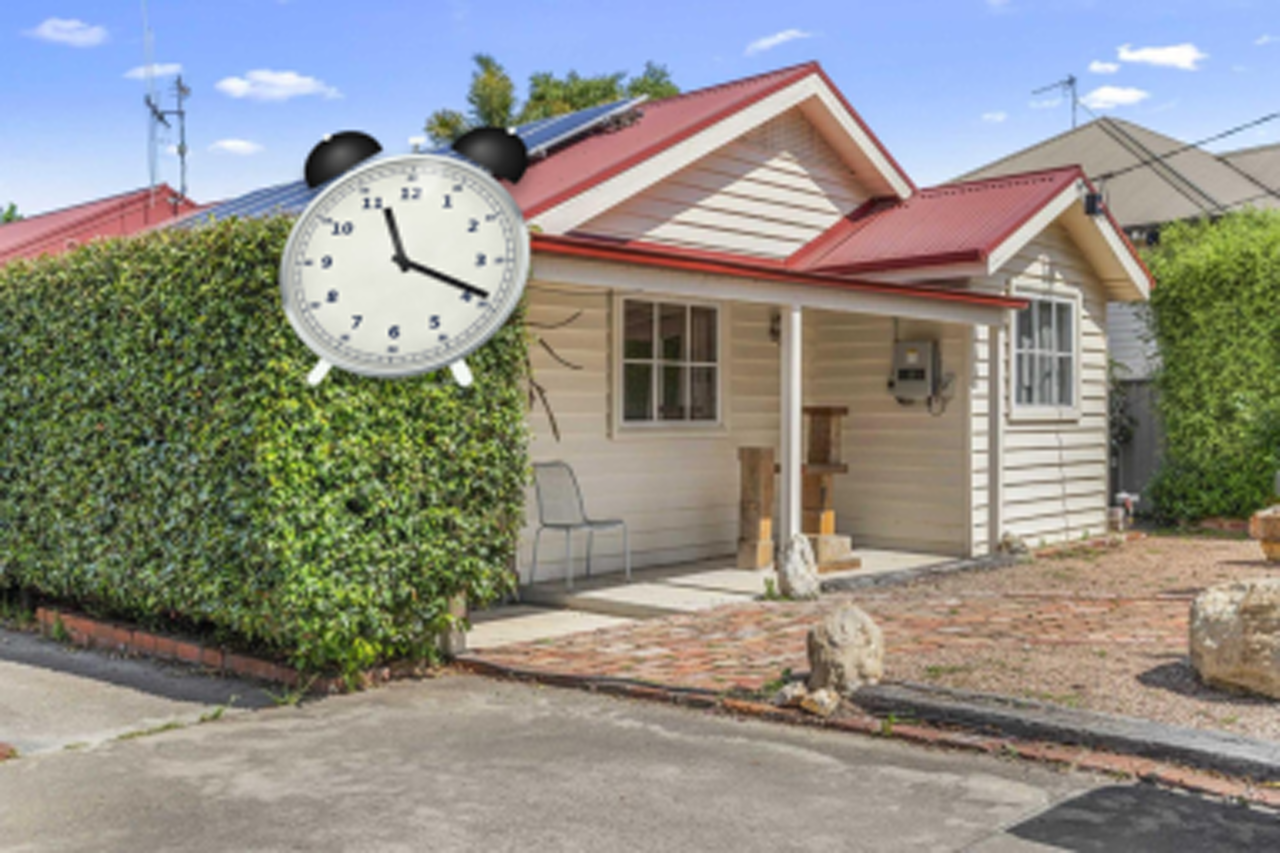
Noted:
11,19
